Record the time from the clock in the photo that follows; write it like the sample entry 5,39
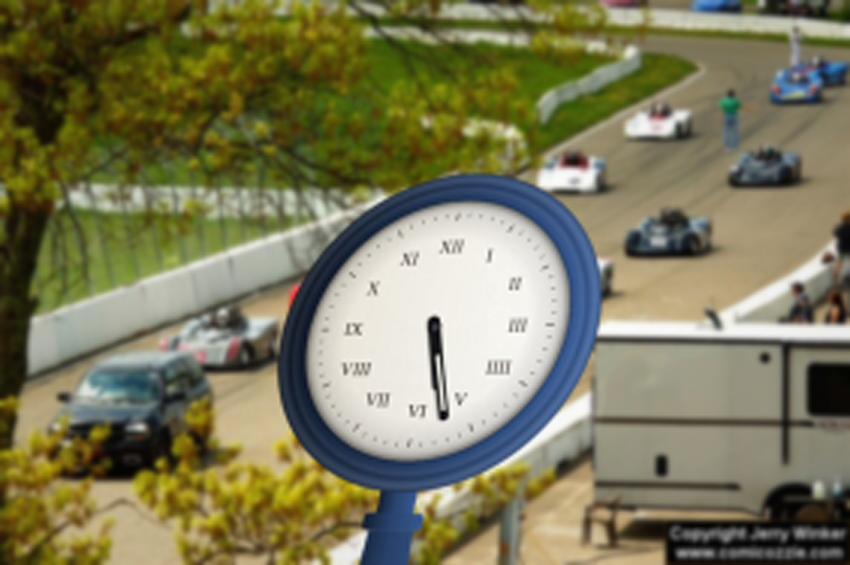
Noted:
5,27
